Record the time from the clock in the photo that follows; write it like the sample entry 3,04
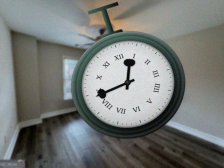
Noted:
12,44
